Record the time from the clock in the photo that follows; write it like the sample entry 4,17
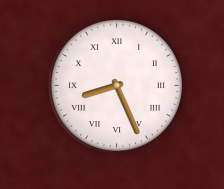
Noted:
8,26
